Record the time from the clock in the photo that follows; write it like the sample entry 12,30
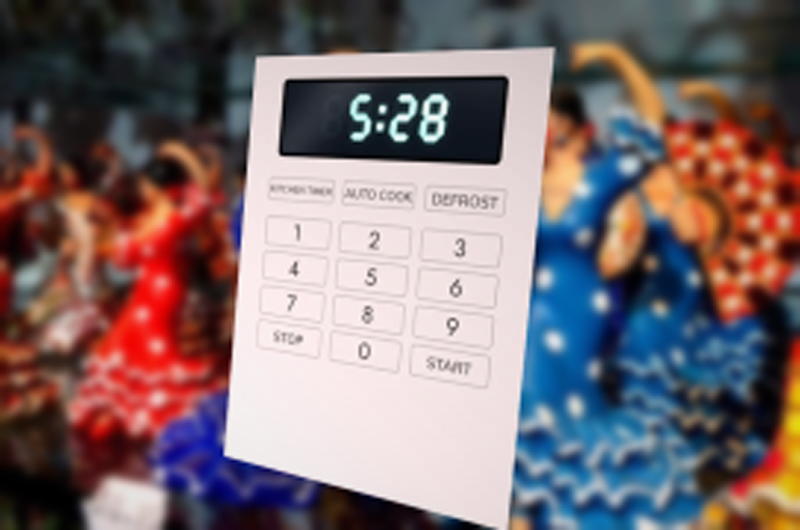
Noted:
5,28
